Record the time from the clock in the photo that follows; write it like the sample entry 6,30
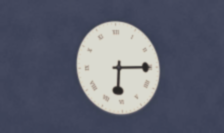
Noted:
6,15
